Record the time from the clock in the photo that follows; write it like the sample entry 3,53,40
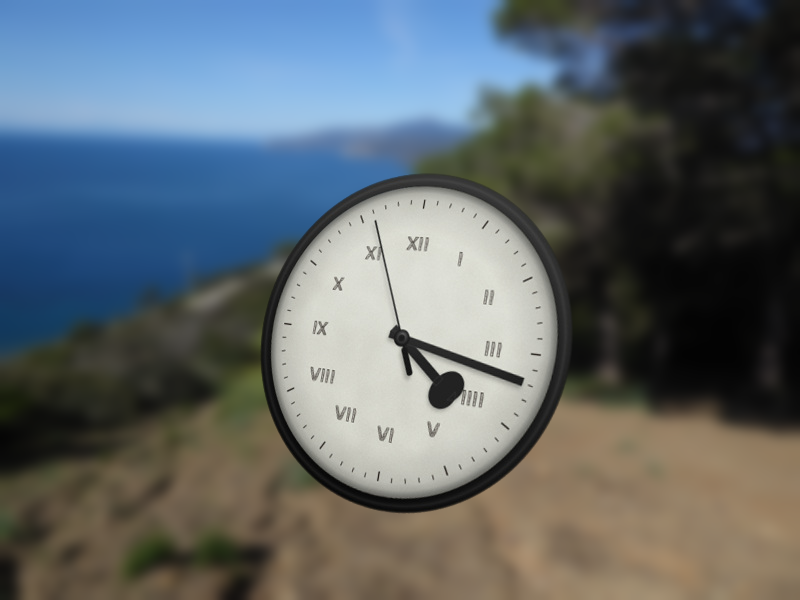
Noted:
4,16,56
